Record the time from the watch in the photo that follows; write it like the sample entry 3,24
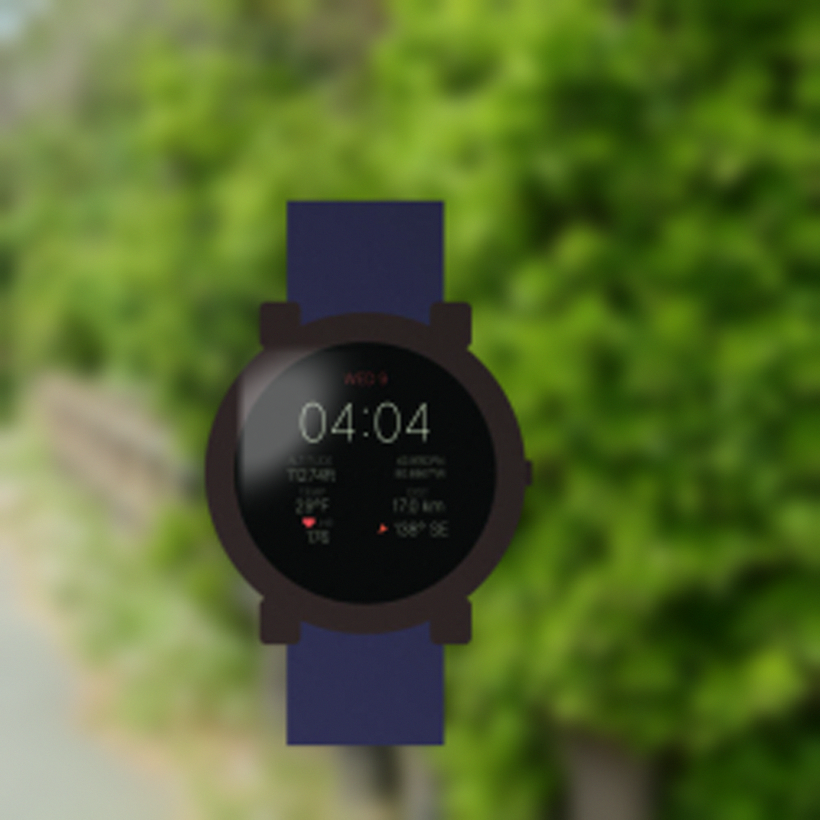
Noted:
4,04
